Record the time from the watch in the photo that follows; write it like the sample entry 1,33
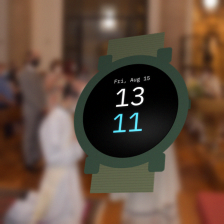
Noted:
13,11
